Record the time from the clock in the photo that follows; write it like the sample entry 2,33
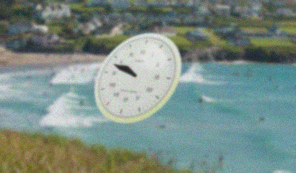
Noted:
9,48
